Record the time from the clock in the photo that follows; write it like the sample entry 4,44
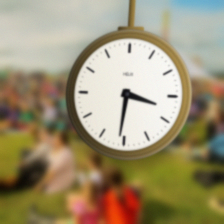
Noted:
3,31
